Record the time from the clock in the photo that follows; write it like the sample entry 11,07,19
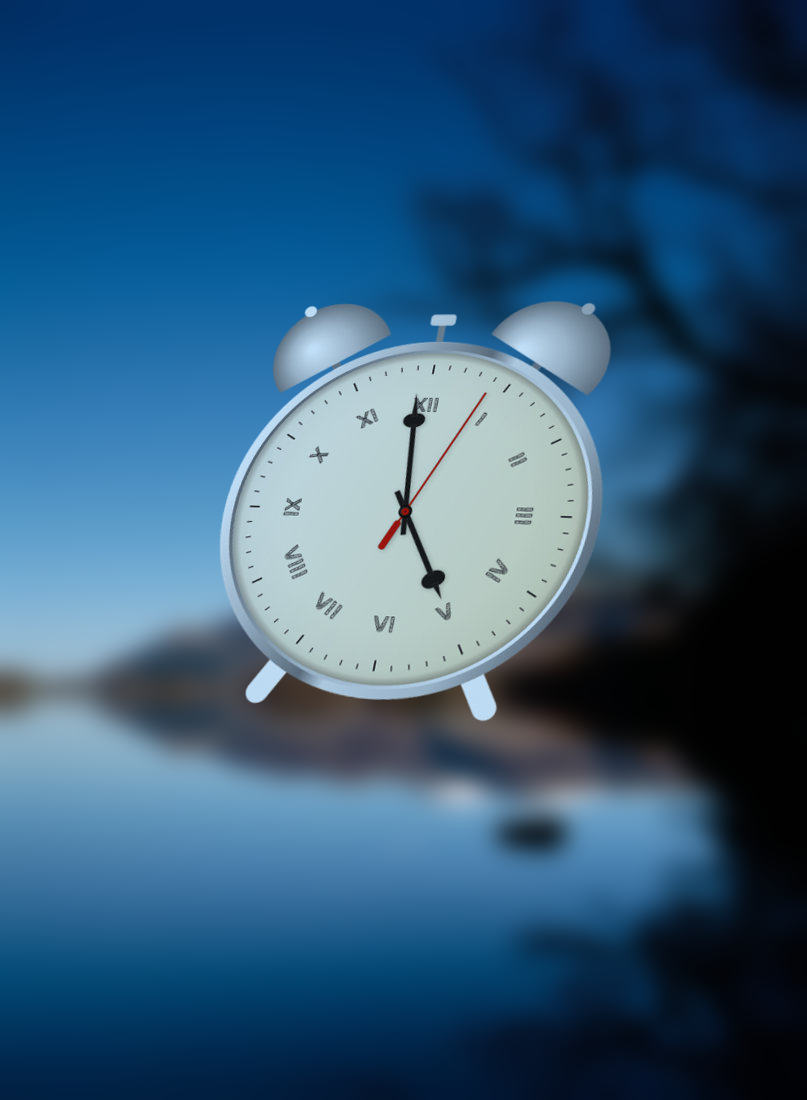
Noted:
4,59,04
